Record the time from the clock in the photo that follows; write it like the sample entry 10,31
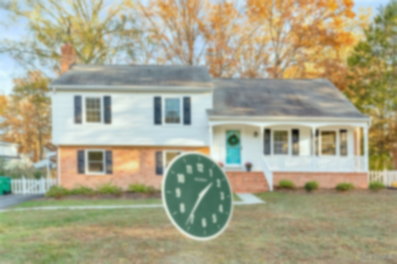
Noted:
1,36
